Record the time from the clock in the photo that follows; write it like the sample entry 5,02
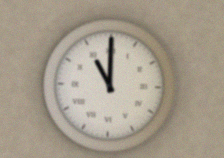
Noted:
11,00
